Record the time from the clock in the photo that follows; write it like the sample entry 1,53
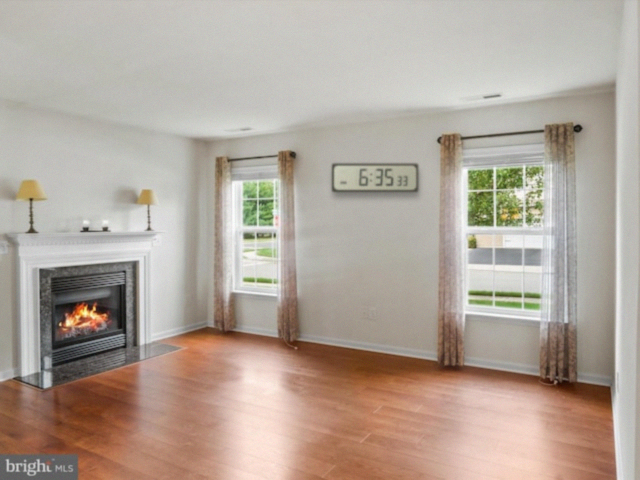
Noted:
6,35
